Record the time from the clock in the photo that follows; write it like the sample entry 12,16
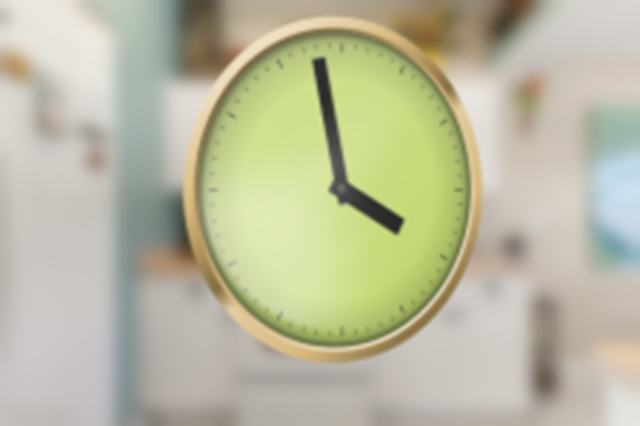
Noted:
3,58
